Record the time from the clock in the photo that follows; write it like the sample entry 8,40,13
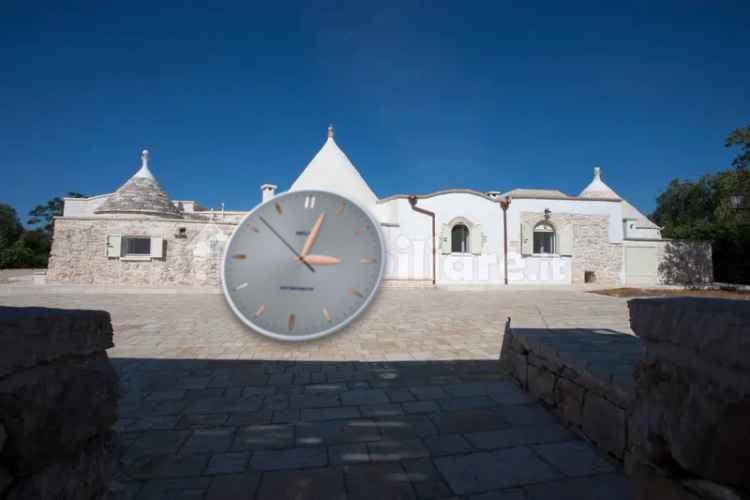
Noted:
3,02,52
